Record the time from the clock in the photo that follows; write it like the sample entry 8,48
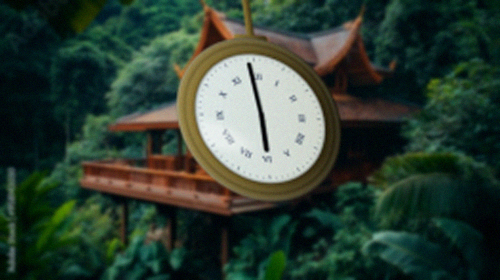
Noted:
5,59
